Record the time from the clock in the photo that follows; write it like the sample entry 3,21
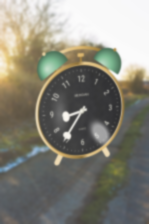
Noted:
8,36
